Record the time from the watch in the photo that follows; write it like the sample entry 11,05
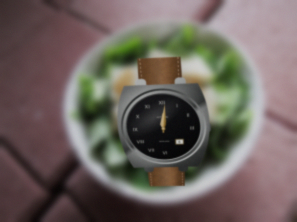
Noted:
12,01
